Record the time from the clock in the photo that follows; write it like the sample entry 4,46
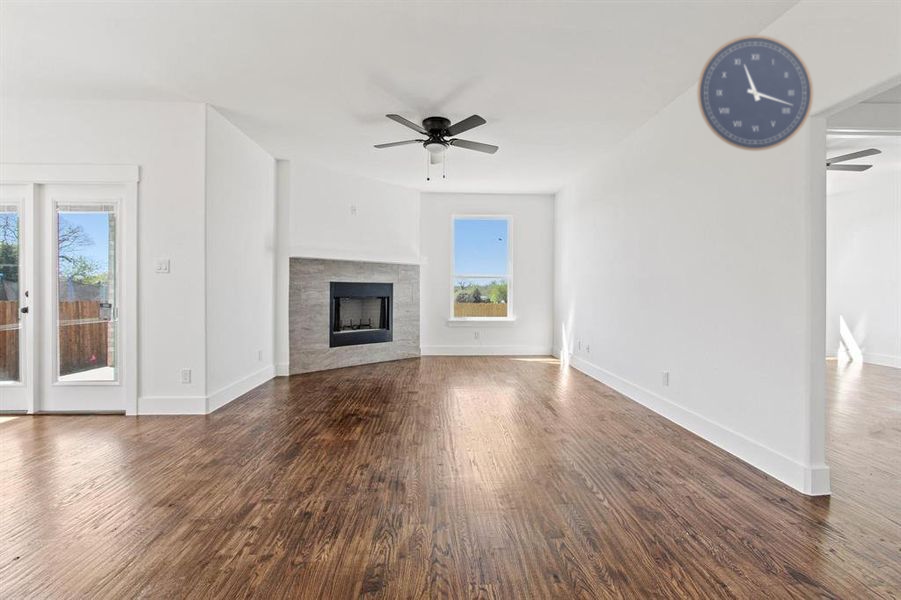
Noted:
11,18
